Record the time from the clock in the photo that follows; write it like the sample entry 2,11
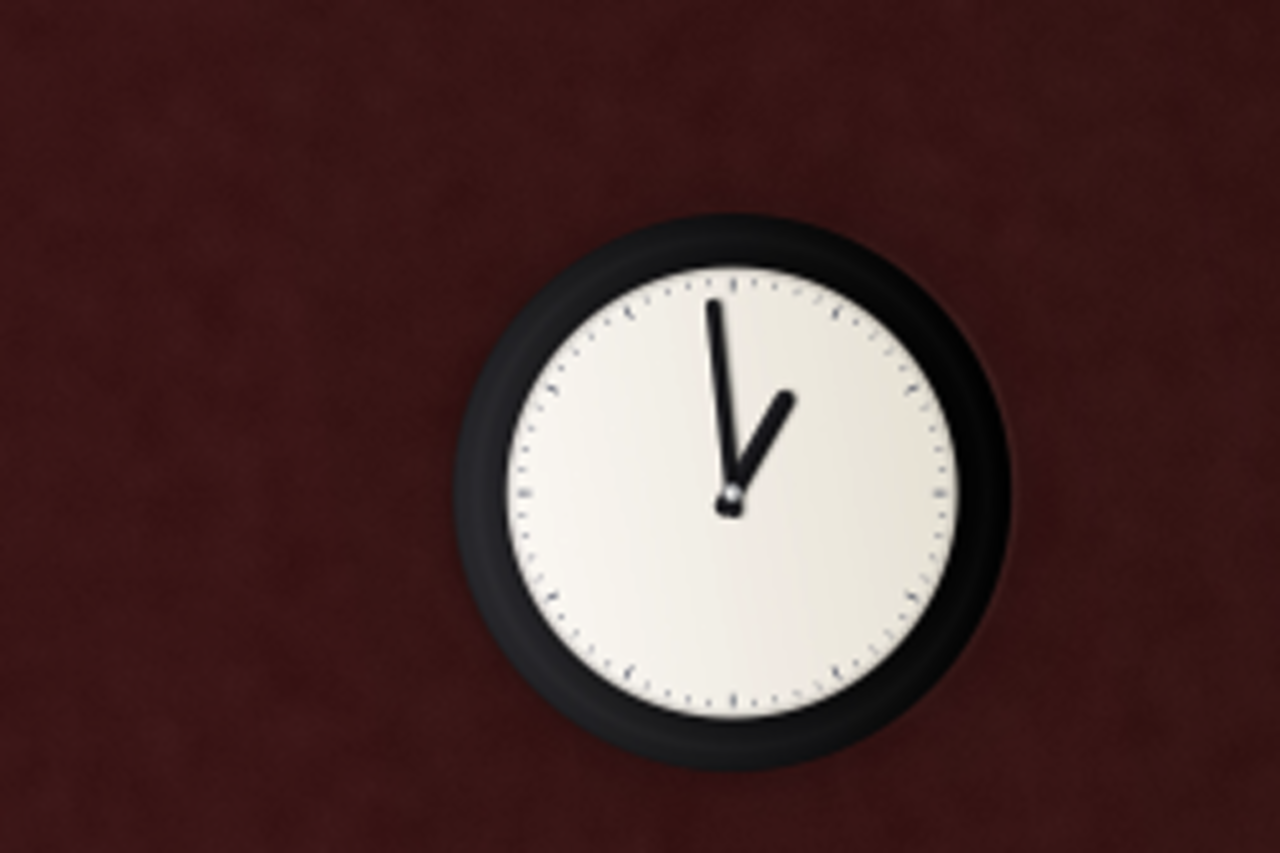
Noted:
12,59
